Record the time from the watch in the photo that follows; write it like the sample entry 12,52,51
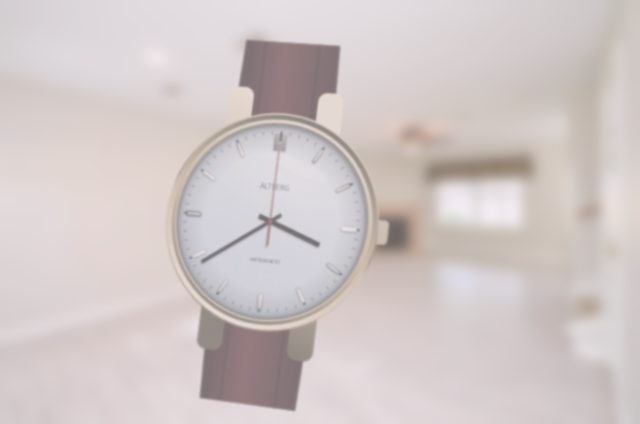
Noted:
3,39,00
